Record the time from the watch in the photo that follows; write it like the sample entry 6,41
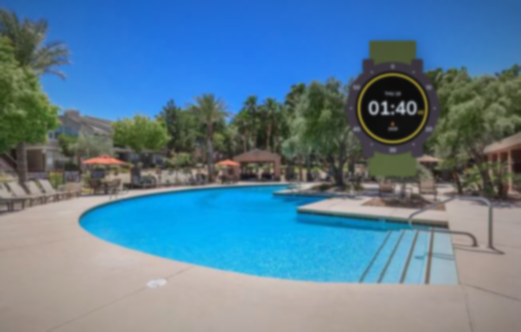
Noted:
1,40
